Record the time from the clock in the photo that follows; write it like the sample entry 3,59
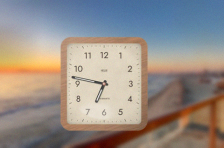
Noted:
6,47
